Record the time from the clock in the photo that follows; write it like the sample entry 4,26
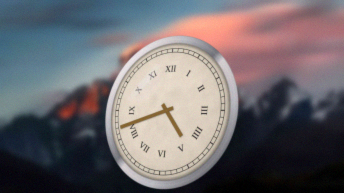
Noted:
4,42
